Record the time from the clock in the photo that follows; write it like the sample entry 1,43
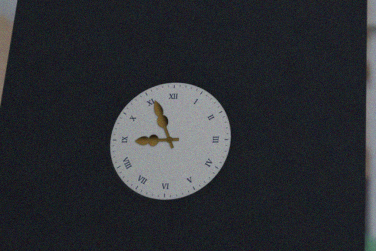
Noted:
8,56
